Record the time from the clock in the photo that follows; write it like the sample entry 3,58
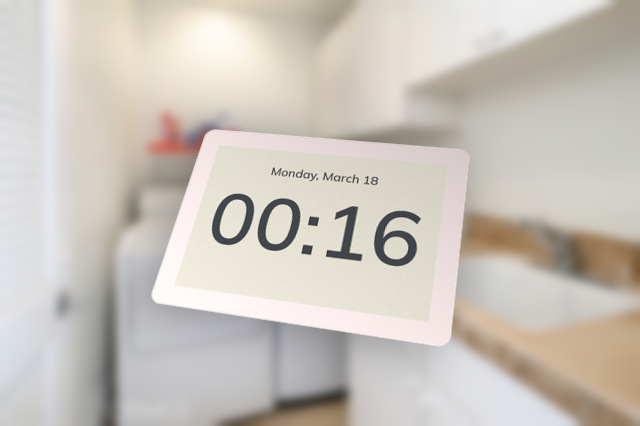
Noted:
0,16
